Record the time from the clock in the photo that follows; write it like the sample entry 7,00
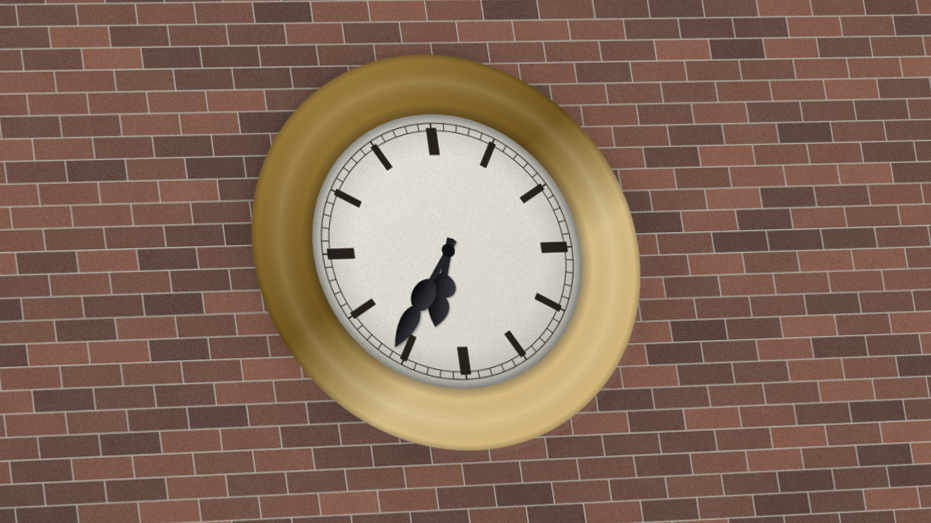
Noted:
6,36
